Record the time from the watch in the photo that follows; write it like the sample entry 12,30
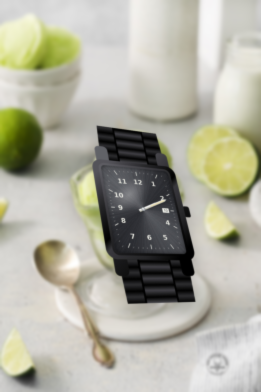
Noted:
2,11
